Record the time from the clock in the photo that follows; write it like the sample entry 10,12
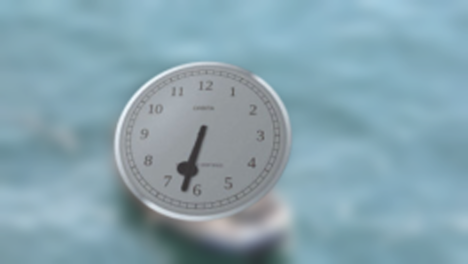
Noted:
6,32
